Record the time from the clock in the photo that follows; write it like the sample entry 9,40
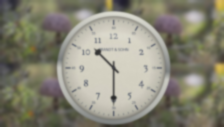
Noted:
10,30
